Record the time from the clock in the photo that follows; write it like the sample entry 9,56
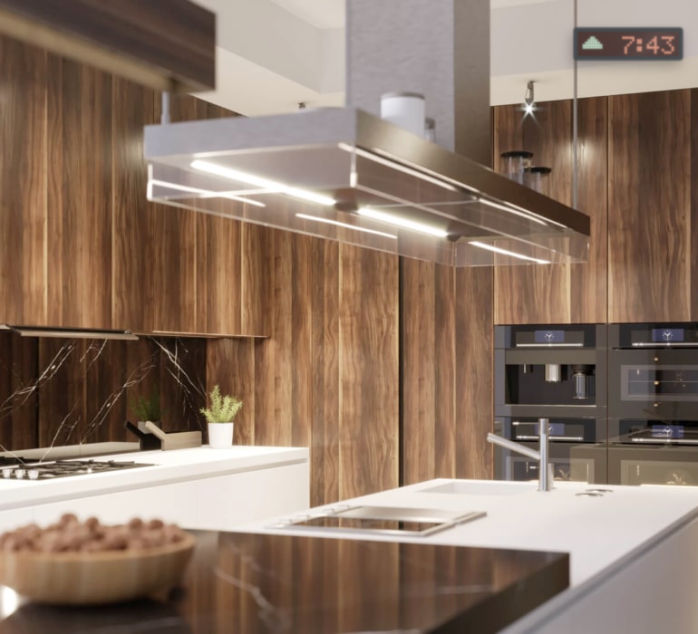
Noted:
7,43
